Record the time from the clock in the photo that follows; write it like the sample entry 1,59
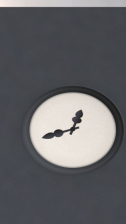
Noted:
12,42
